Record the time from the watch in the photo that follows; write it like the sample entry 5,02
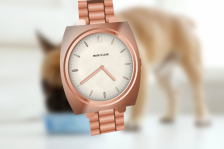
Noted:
4,40
